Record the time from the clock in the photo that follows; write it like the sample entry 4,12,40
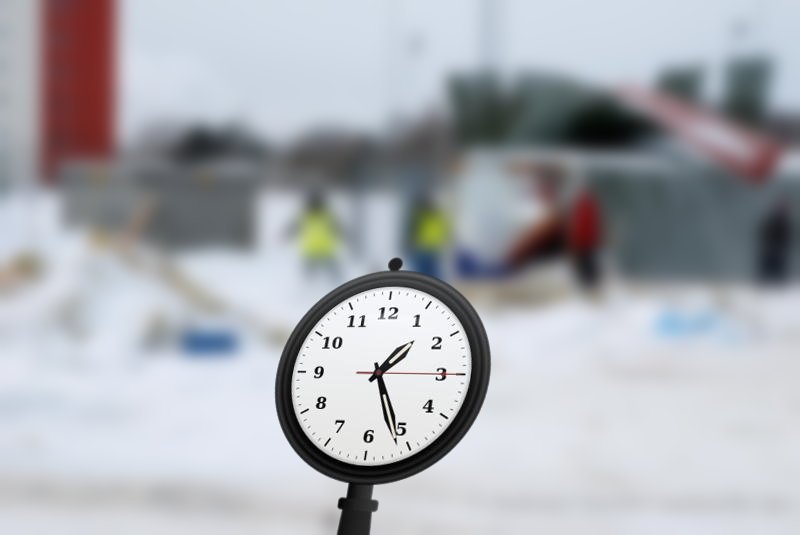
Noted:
1,26,15
